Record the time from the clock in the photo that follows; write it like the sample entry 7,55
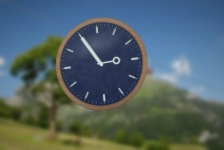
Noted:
2,55
